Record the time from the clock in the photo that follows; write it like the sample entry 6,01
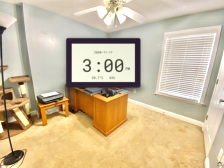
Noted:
3,00
